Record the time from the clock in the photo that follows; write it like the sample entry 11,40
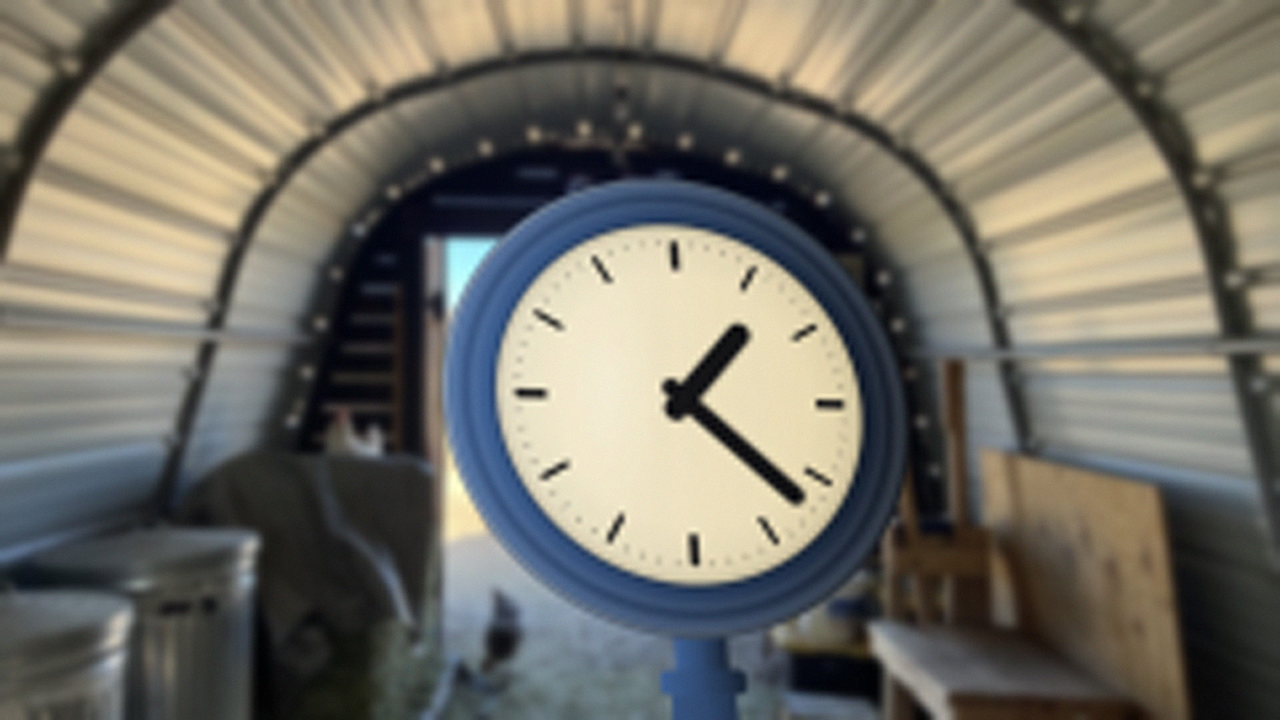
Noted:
1,22
